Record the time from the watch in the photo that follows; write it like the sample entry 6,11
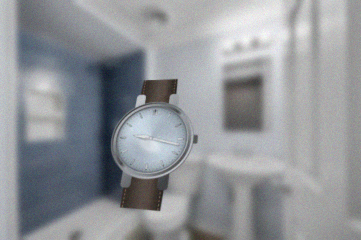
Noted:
9,17
